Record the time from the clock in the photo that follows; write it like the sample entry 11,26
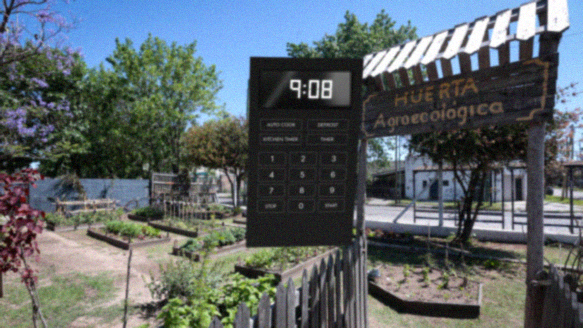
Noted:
9,08
